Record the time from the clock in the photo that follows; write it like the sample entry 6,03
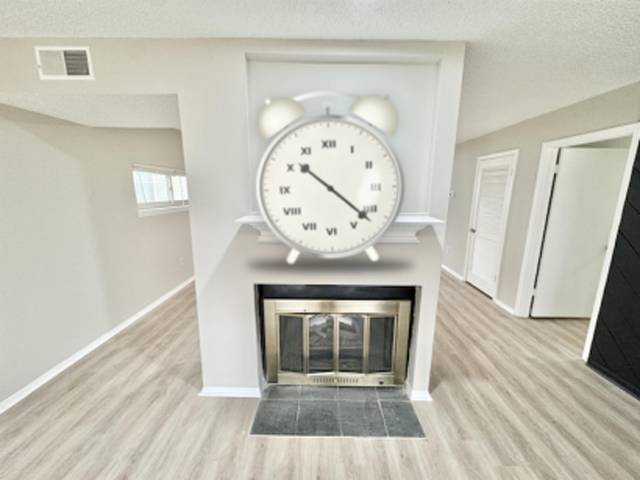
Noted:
10,22
